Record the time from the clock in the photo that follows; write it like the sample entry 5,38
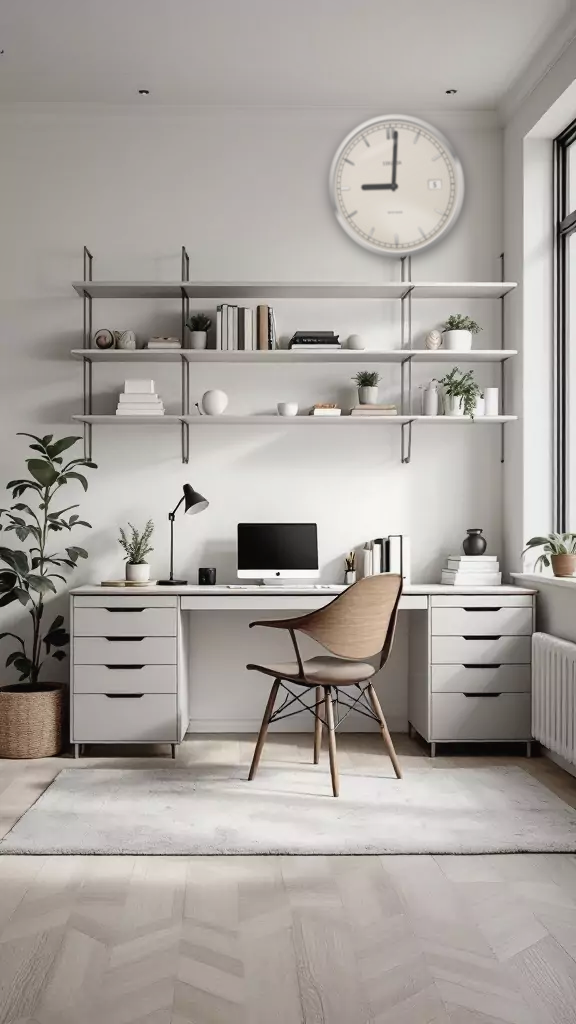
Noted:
9,01
